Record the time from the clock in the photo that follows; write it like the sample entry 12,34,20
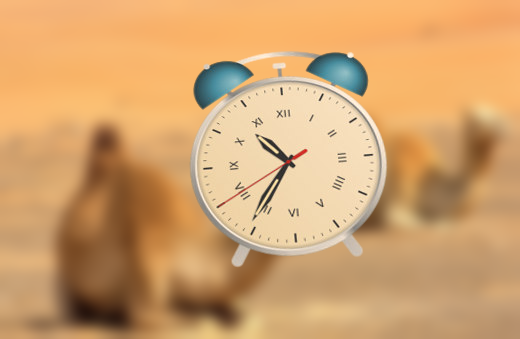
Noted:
10,35,40
